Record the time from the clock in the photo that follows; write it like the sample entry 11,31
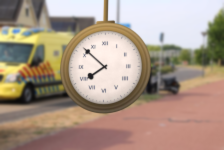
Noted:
7,52
